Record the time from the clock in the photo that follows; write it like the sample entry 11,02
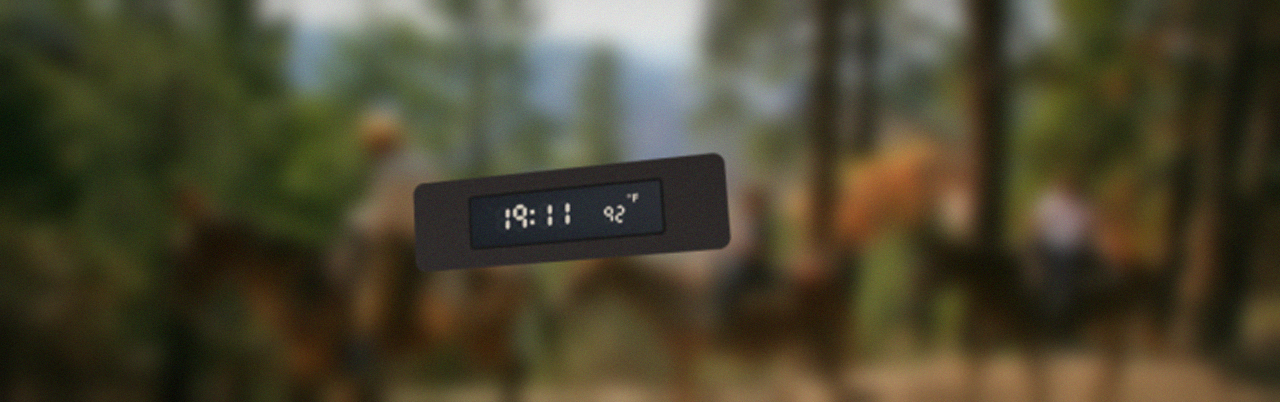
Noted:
19,11
